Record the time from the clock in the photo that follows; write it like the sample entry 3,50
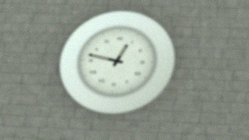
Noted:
12,47
